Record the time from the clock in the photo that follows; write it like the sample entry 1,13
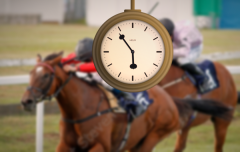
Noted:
5,54
